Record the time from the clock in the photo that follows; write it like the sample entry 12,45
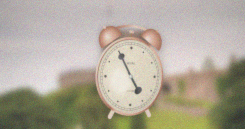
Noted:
4,55
